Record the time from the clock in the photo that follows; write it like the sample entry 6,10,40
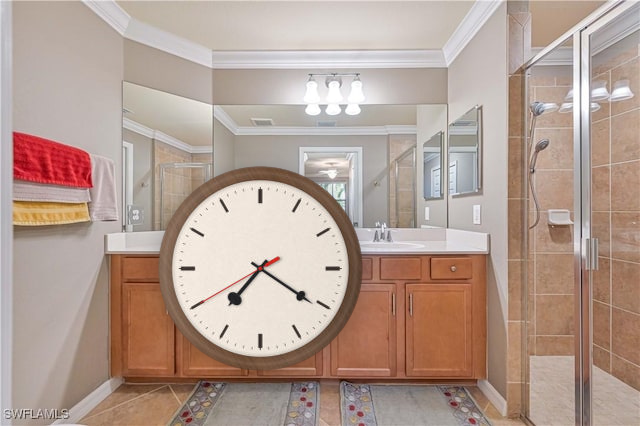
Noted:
7,20,40
